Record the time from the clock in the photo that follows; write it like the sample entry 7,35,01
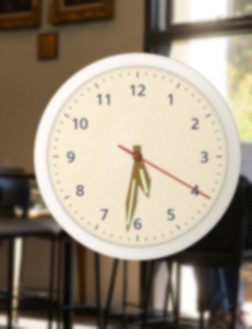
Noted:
5,31,20
